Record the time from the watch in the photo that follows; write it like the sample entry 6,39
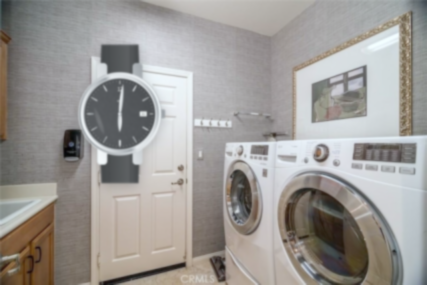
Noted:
6,01
